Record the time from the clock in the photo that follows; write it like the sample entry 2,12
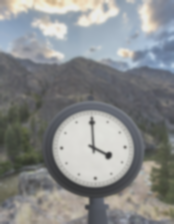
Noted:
4,00
